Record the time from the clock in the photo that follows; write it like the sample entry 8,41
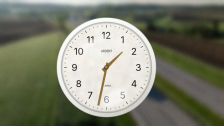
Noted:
1,32
